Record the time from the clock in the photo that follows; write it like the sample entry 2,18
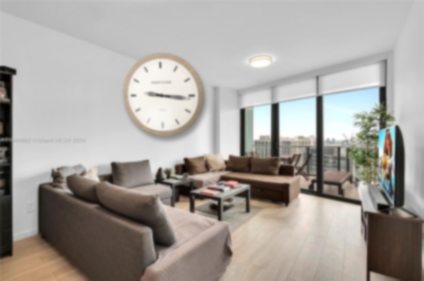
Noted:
9,16
